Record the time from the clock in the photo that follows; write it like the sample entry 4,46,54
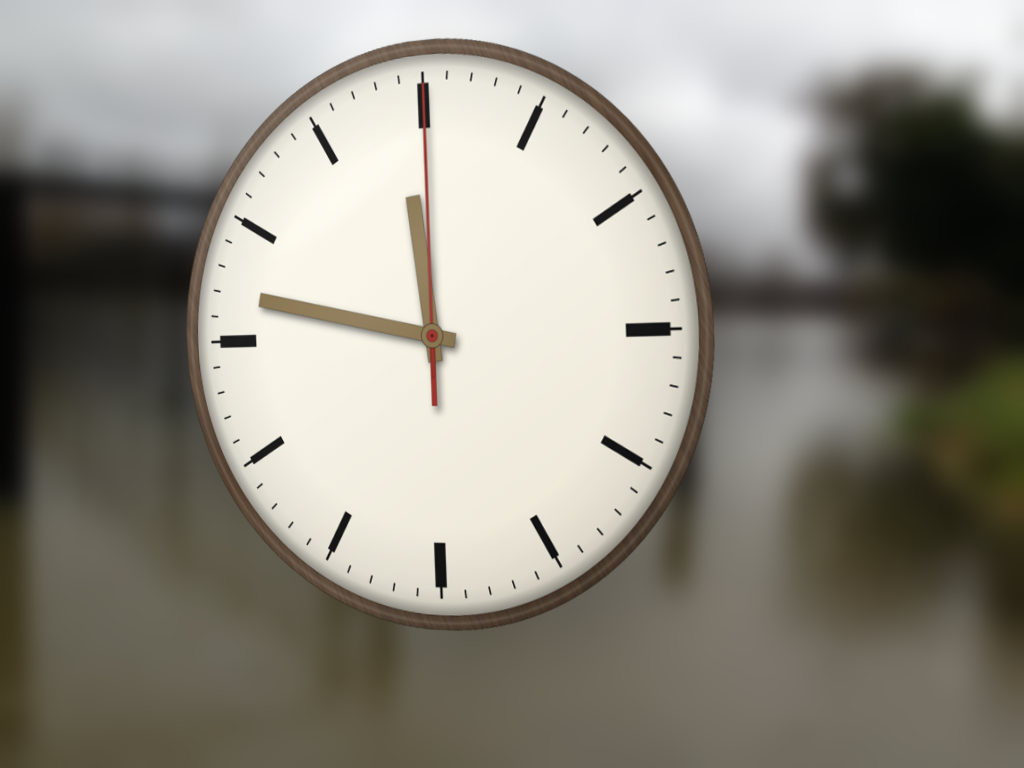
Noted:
11,47,00
